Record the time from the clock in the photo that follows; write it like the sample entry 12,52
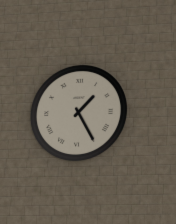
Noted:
1,25
